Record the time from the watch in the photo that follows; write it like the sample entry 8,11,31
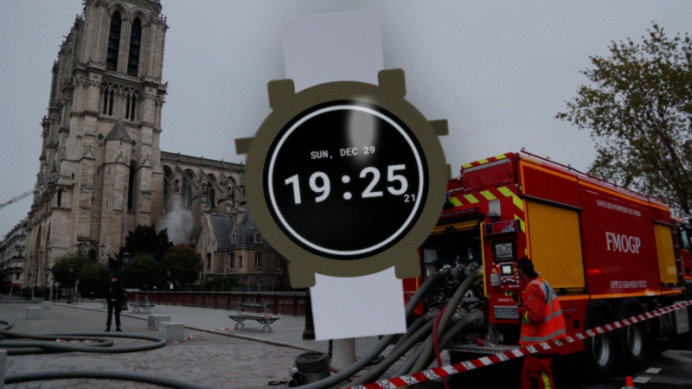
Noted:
19,25,21
